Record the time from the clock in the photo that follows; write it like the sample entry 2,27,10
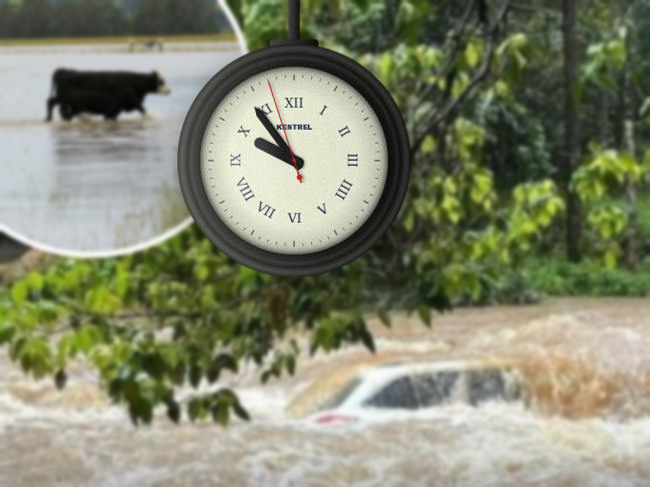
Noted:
9,53,57
